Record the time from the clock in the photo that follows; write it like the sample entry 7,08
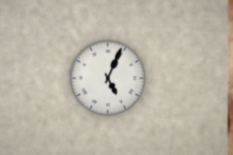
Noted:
5,04
